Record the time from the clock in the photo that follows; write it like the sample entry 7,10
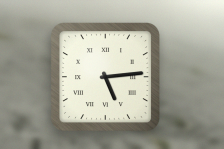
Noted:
5,14
